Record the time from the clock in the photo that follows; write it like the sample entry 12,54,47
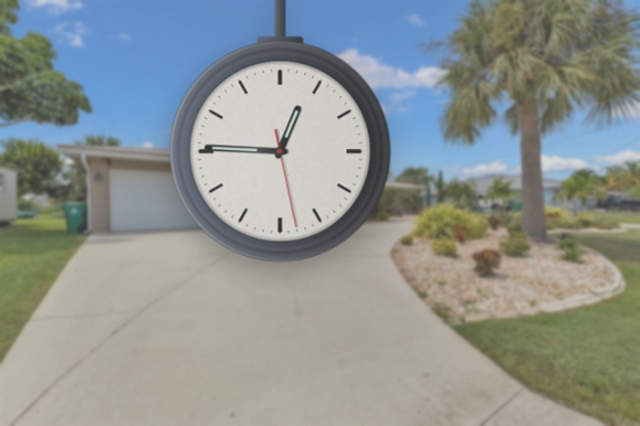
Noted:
12,45,28
